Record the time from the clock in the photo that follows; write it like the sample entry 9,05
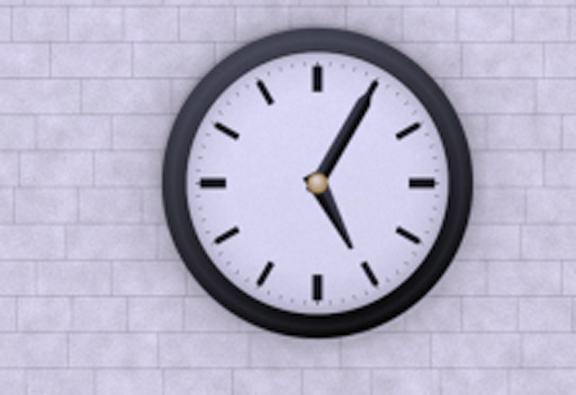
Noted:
5,05
